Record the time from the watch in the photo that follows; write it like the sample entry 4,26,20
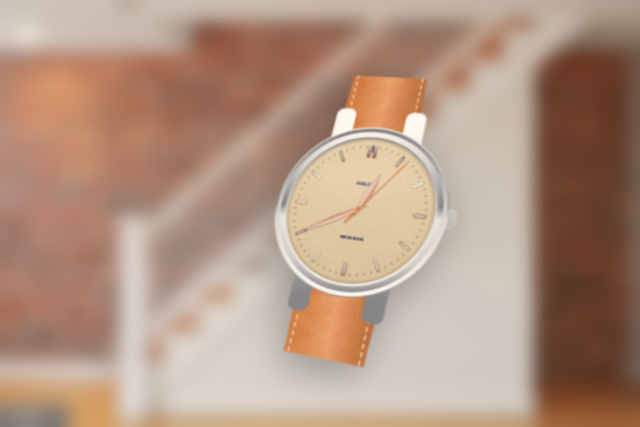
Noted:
12,40,06
